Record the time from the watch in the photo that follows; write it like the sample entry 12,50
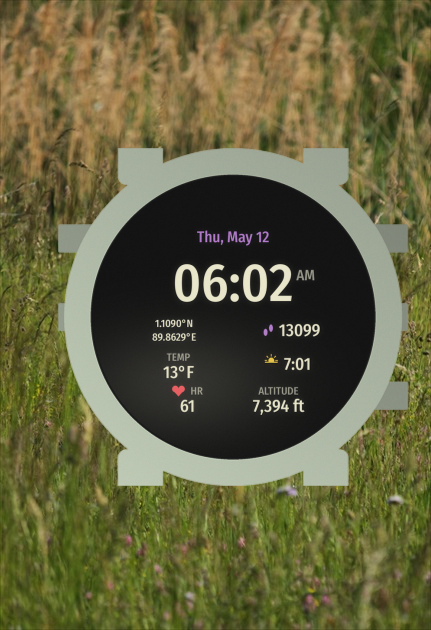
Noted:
6,02
